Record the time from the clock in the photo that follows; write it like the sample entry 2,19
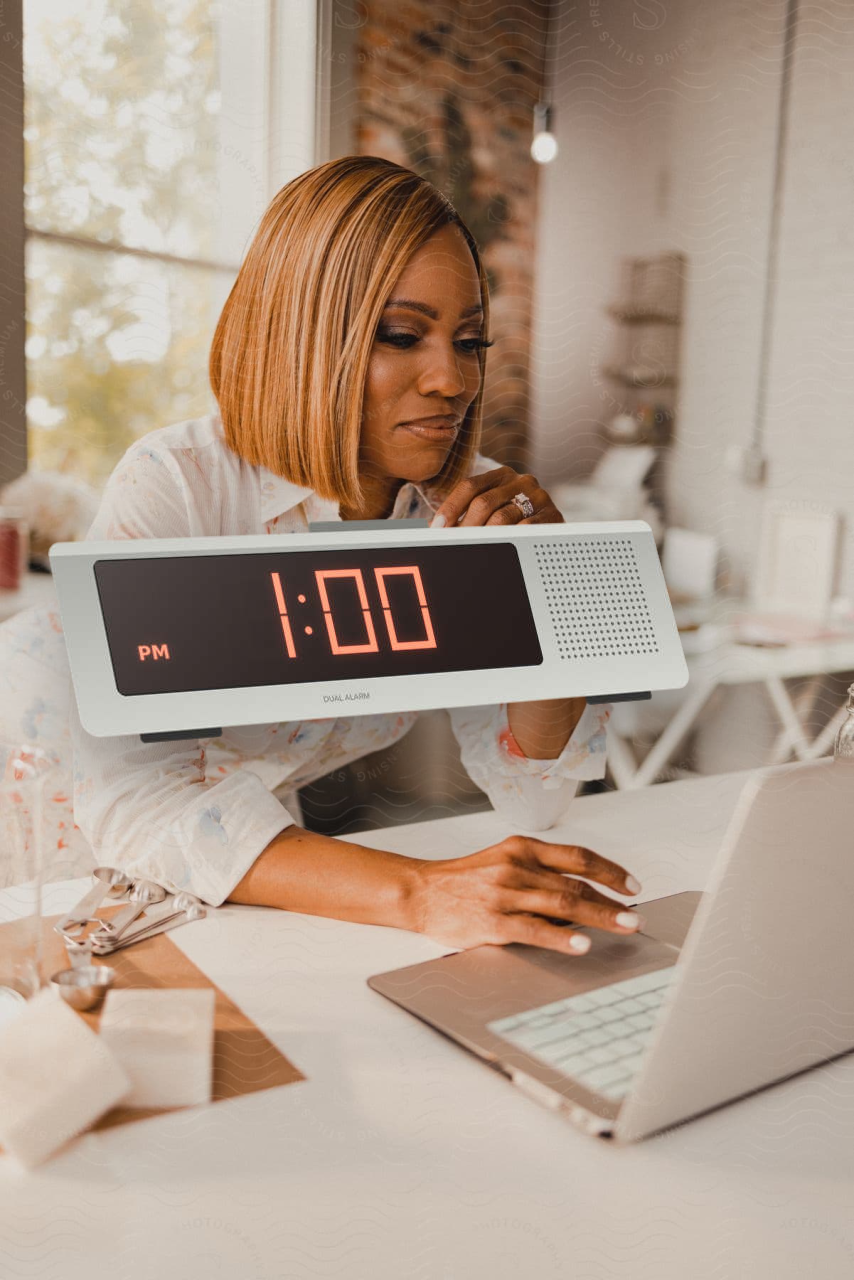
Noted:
1,00
